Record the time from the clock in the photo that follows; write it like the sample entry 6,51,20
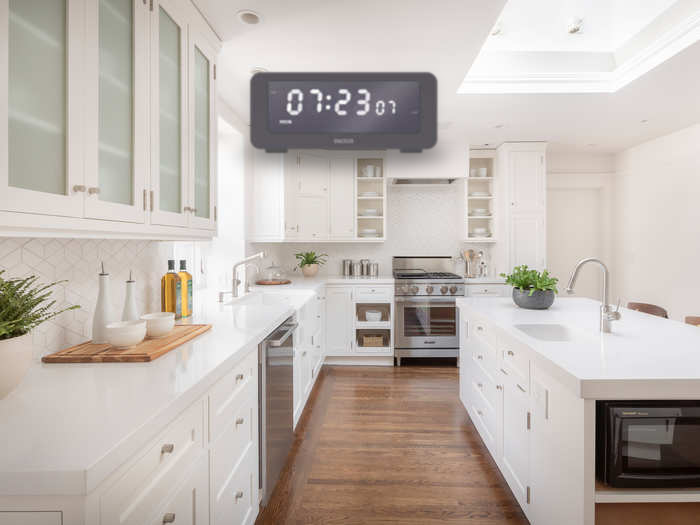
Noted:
7,23,07
